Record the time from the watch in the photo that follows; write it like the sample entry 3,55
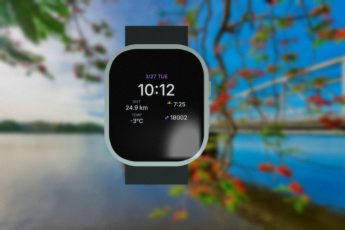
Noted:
10,12
